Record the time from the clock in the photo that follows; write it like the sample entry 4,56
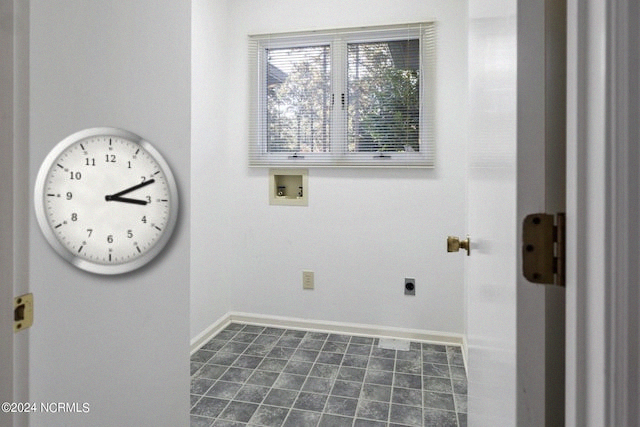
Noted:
3,11
